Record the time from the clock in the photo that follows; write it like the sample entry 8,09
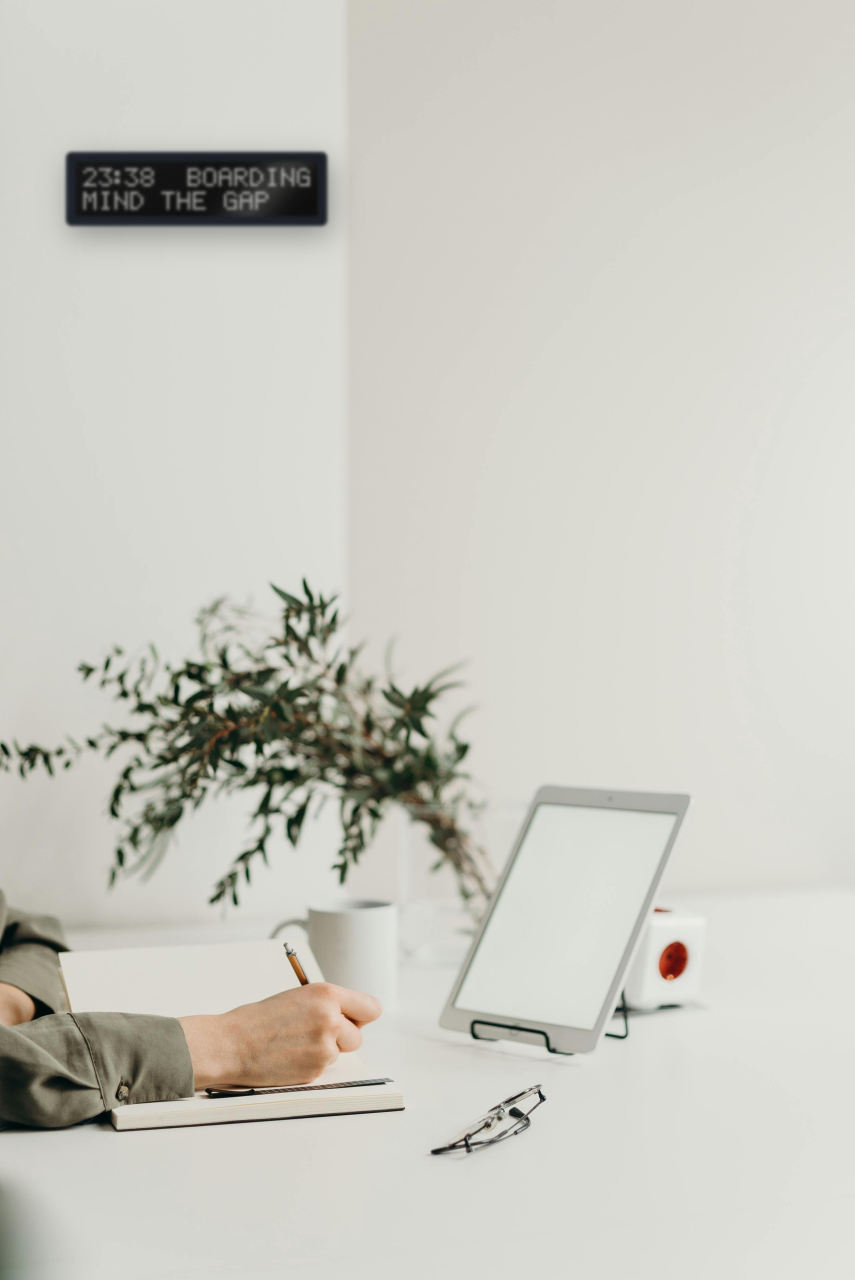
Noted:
23,38
